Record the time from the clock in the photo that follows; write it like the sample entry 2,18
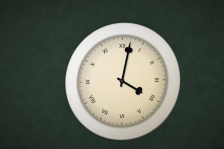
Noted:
4,02
